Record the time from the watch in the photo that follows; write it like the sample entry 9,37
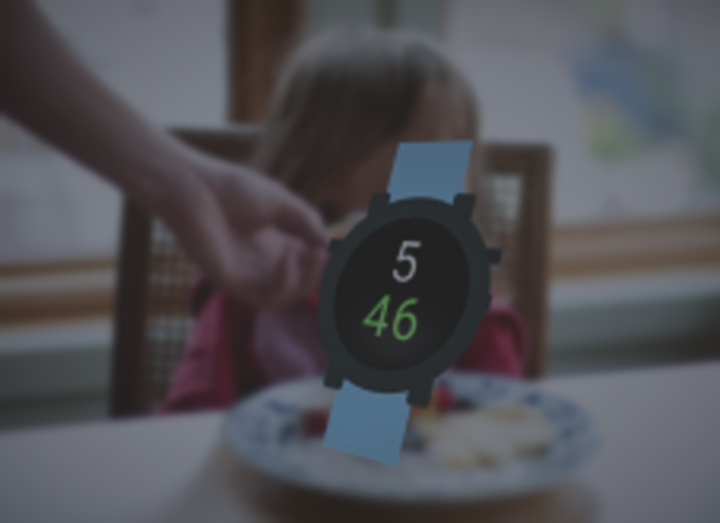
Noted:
5,46
